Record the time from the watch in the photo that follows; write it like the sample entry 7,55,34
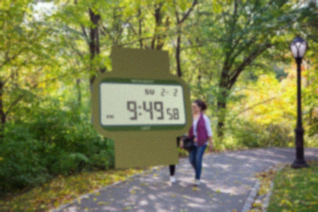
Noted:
9,49,58
